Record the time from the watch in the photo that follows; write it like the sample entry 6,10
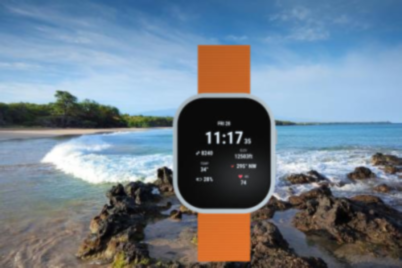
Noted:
11,17
